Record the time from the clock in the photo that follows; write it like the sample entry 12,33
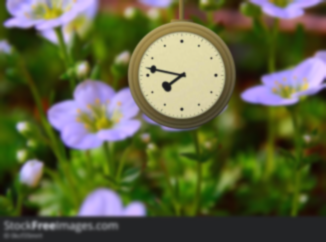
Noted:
7,47
